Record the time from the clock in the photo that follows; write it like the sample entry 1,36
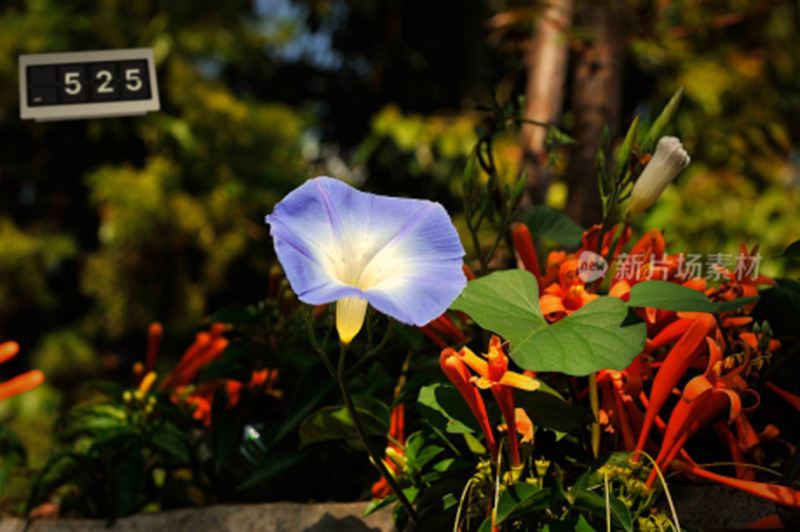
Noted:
5,25
